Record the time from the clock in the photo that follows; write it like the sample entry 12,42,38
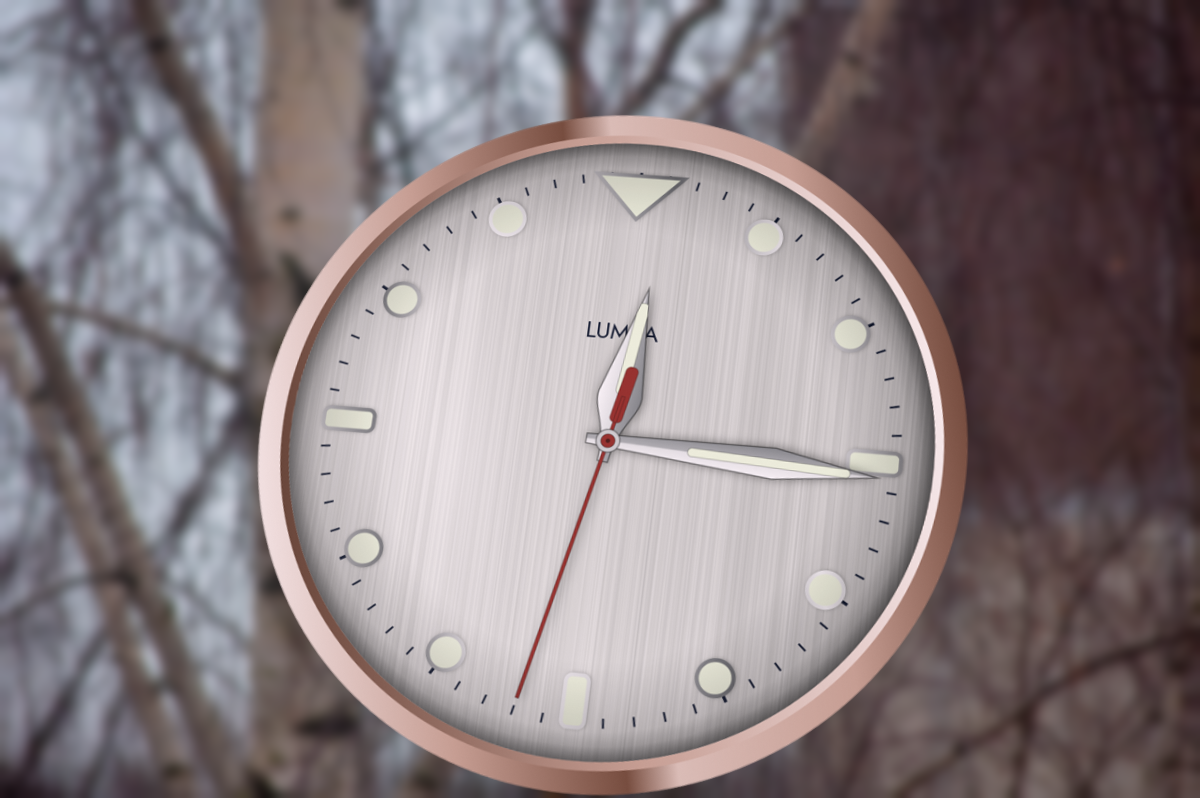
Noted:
12,15,32
